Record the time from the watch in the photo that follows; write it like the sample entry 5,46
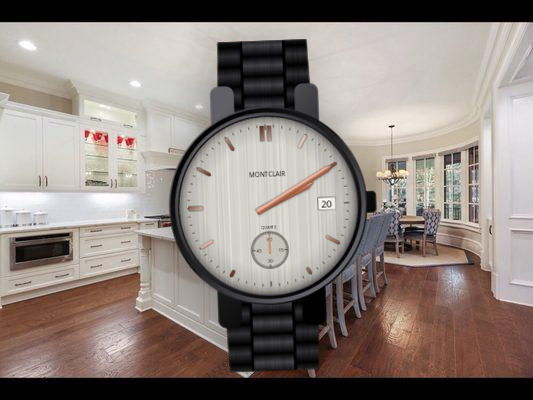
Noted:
2,10
